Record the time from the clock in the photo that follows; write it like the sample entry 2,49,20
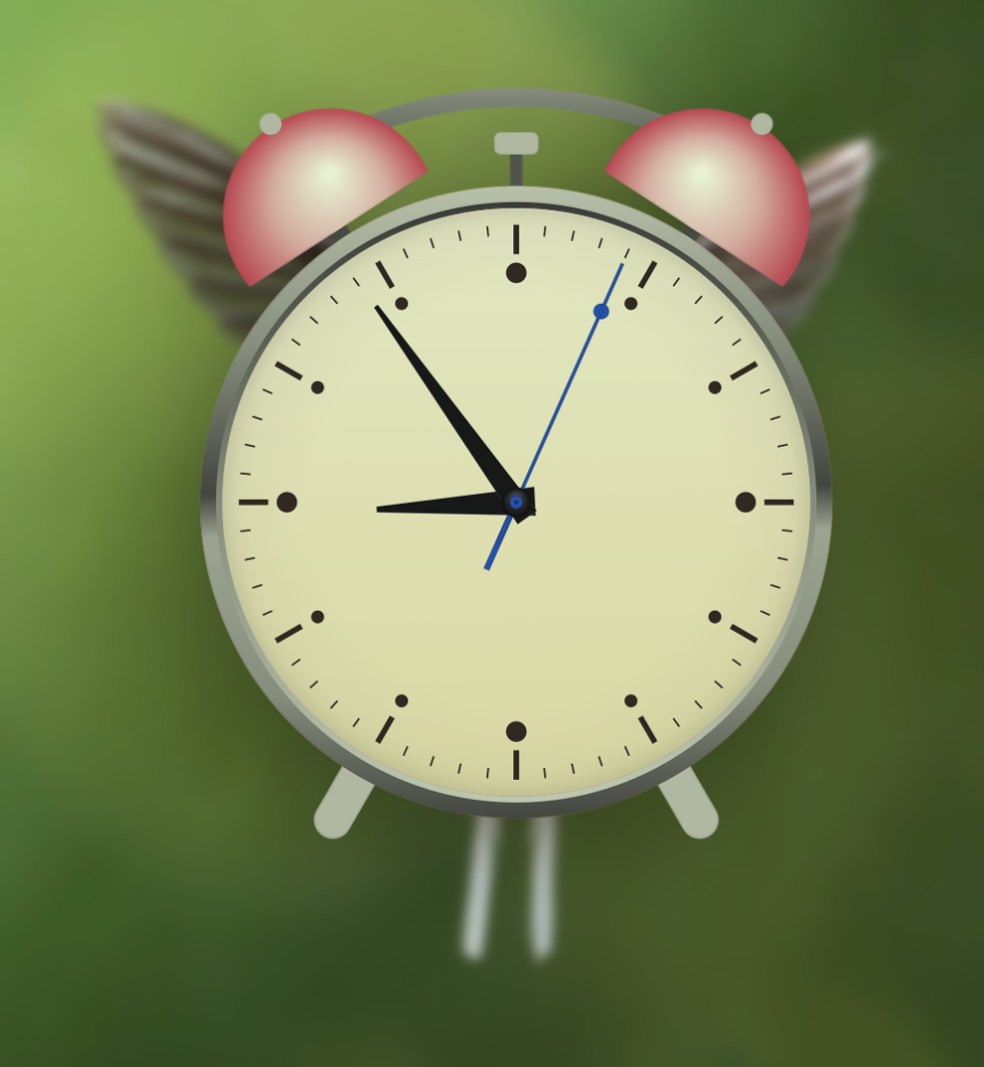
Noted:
8,54,04
